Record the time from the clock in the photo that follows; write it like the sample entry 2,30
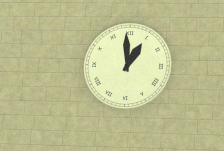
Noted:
12,59
